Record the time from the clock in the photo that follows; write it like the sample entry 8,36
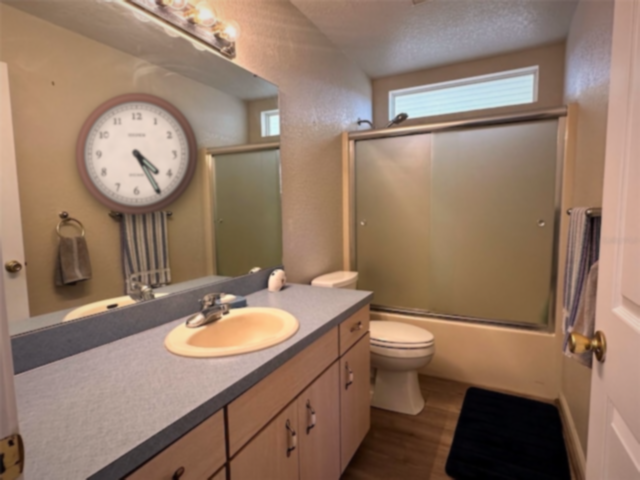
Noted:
4,25
